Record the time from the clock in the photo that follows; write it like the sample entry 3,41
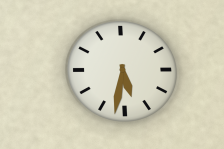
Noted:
5,32
